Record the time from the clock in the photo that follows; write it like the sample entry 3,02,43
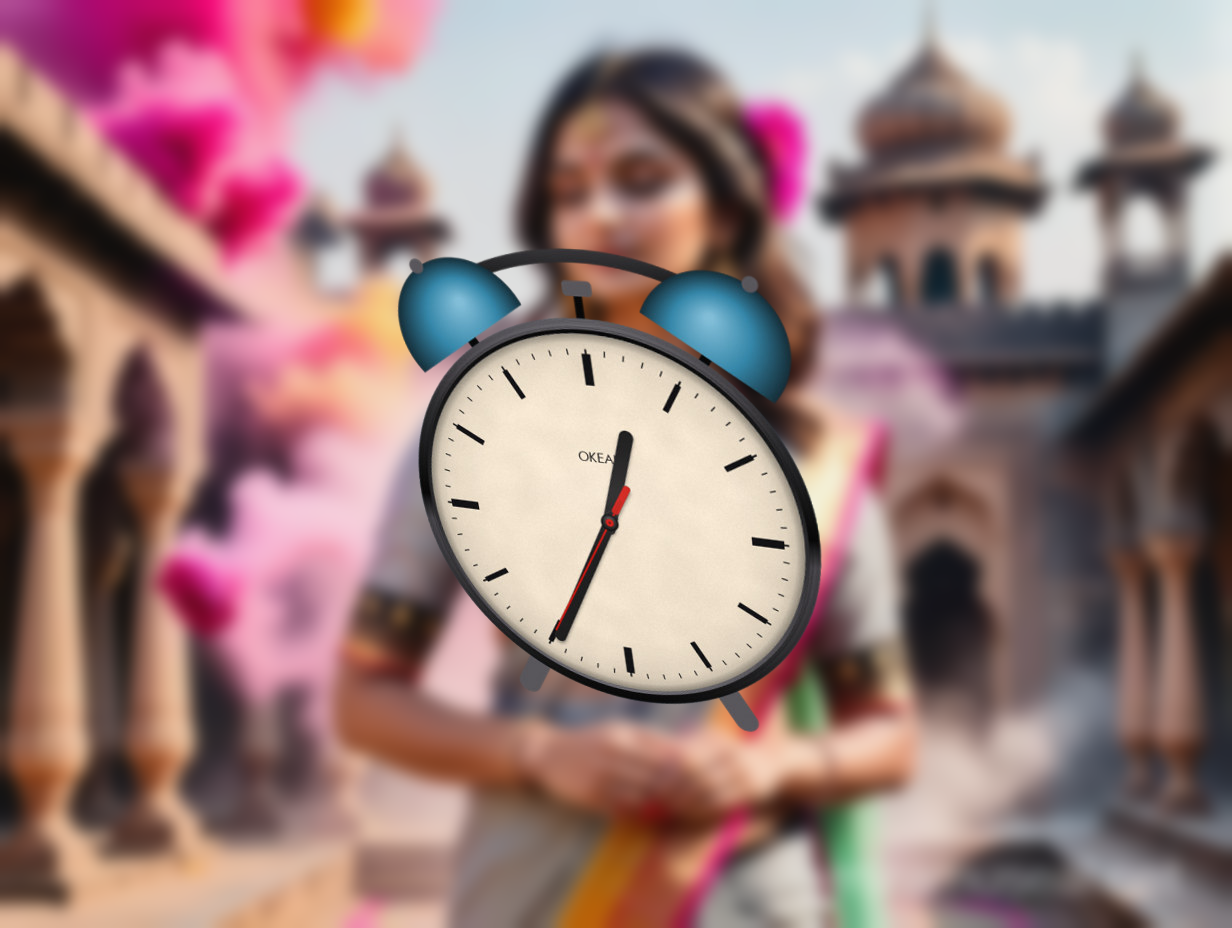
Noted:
12,34,35
